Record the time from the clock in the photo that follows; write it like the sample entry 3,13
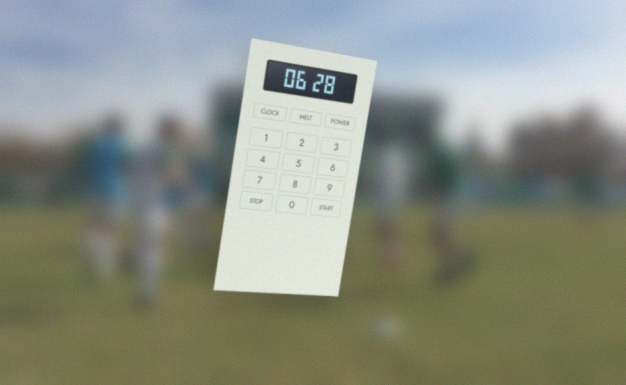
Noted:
6,28
